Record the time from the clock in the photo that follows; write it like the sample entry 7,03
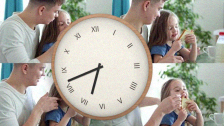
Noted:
6,42
